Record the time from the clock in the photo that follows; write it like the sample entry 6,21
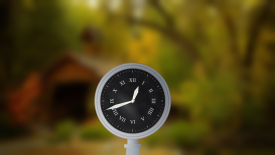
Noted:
12,42
